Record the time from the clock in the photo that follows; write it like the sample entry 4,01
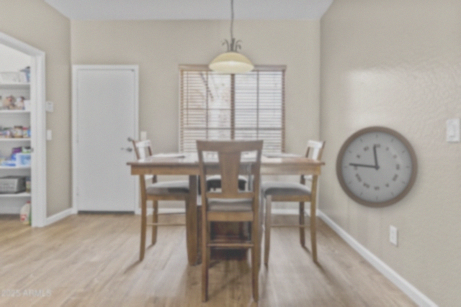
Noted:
11,46
